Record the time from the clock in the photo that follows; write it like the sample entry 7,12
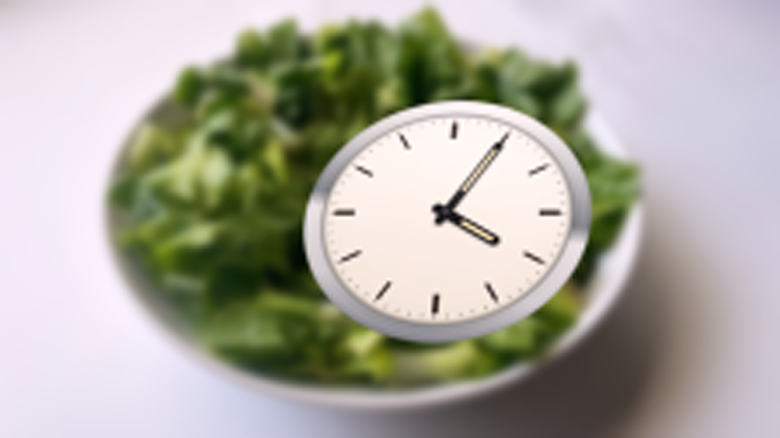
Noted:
4,05
